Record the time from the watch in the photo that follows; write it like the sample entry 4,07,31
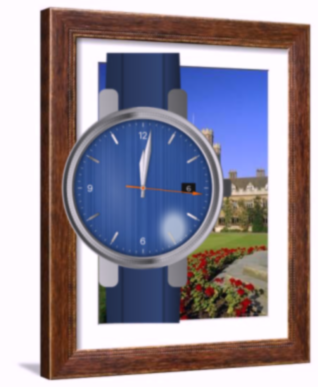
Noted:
12,01,16
